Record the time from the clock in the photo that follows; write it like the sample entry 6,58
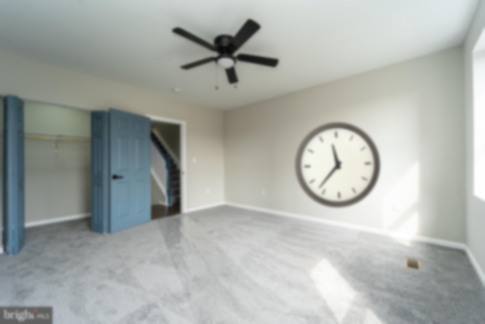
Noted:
11,37
